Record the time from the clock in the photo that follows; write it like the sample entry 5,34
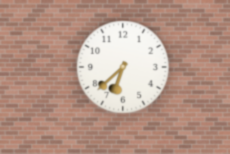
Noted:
6,38
